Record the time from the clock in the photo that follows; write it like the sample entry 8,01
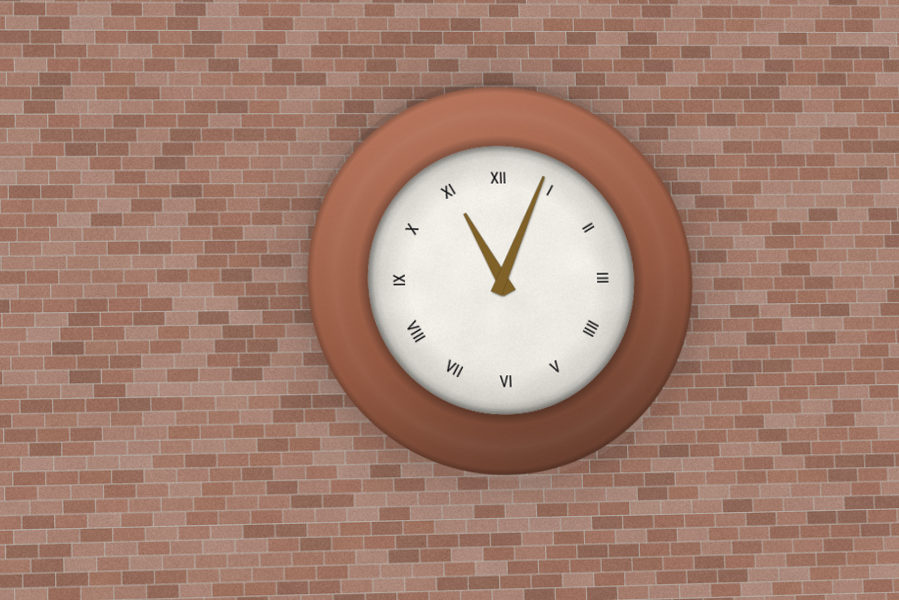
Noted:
11,04
